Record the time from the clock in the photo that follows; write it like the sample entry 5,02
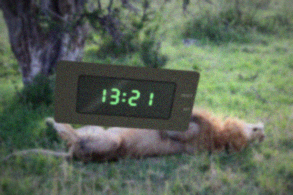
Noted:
13,21
